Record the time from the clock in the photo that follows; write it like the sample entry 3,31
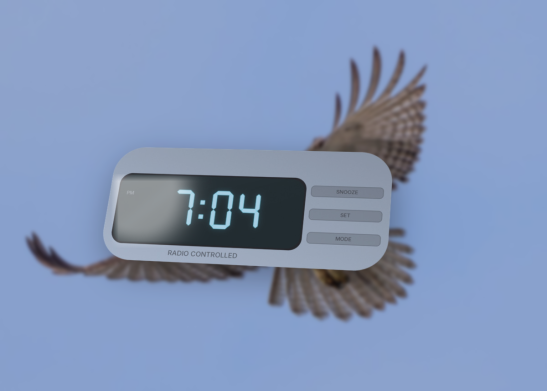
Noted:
7,04
